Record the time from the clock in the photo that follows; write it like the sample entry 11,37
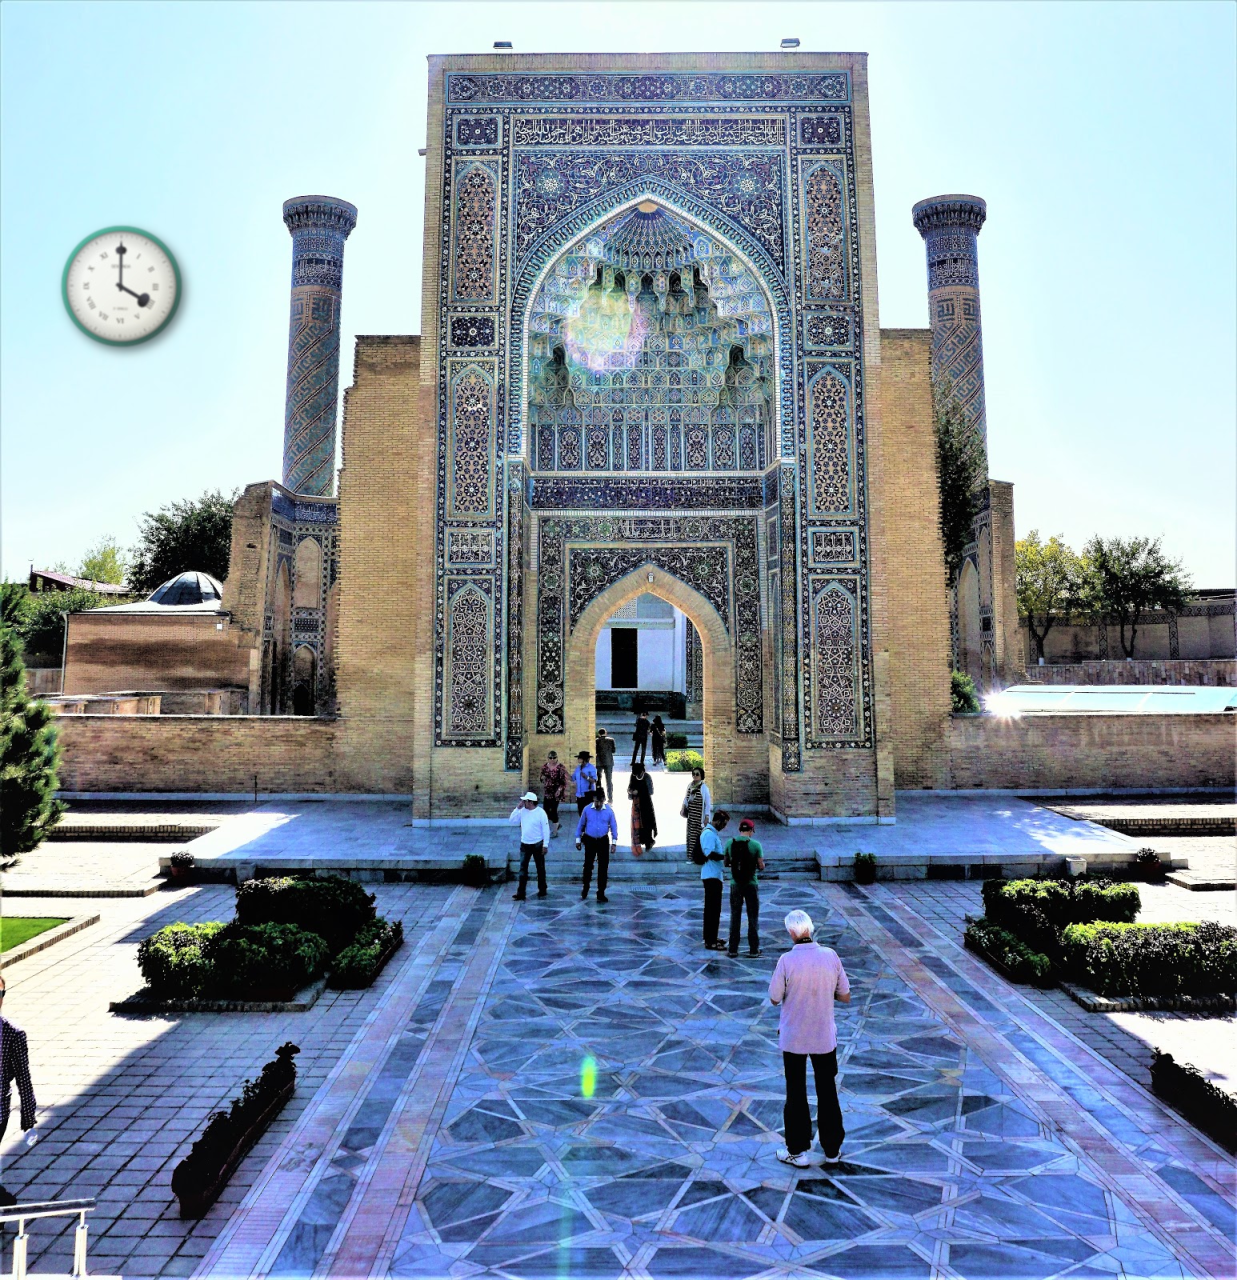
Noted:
4,00
